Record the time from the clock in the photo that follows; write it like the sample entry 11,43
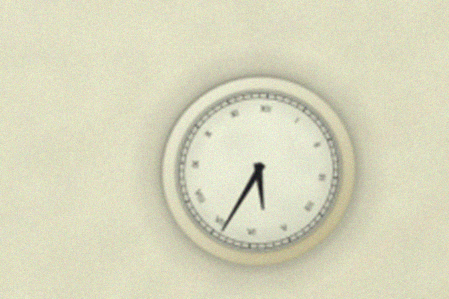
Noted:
5,34
